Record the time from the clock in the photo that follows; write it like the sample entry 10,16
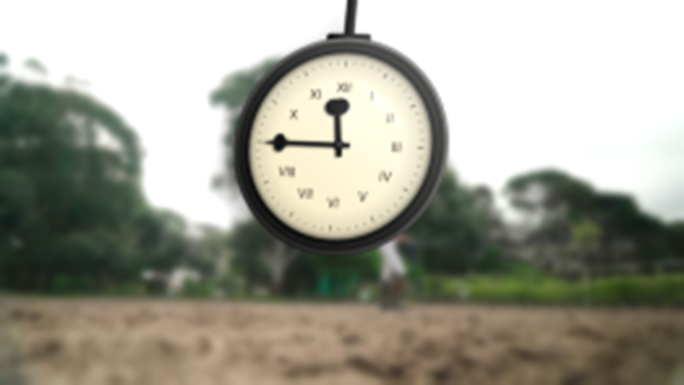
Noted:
11,45
